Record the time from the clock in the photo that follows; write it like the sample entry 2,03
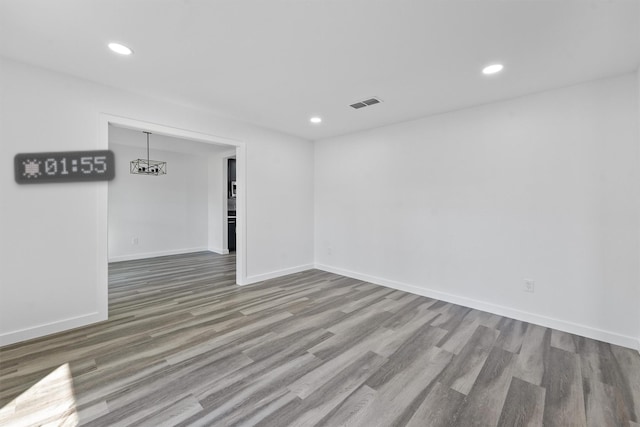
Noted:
1,55
